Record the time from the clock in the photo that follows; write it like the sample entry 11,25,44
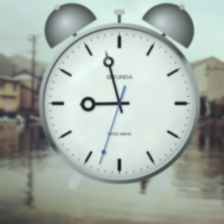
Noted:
8,57,33
